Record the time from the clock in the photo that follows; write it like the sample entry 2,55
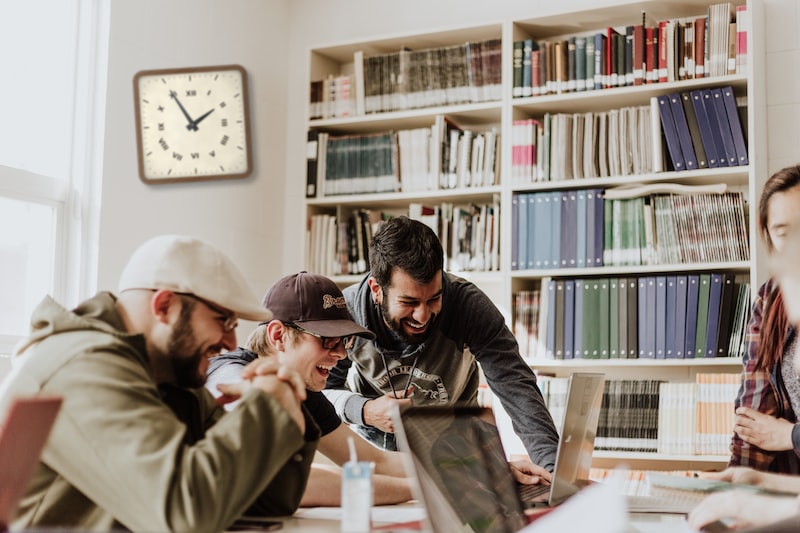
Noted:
1,55
